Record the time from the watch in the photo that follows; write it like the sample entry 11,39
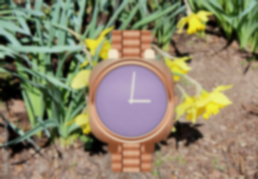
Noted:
3,01
